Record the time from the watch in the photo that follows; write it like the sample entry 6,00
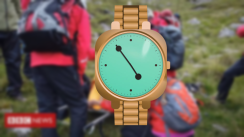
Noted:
4,54
